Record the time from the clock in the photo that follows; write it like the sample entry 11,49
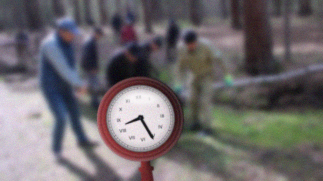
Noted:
8,26
